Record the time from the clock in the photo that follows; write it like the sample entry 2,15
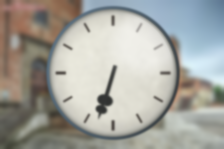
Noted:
6,33
